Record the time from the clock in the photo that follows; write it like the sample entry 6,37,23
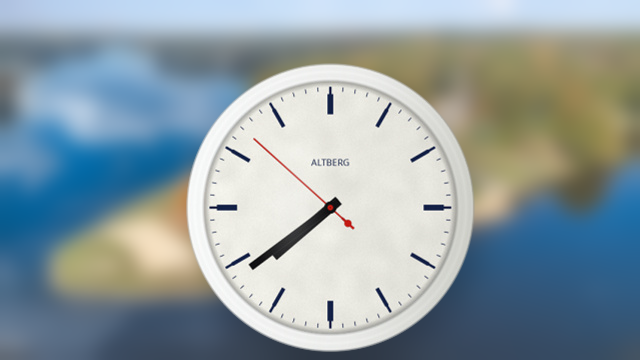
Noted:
7,38,52
